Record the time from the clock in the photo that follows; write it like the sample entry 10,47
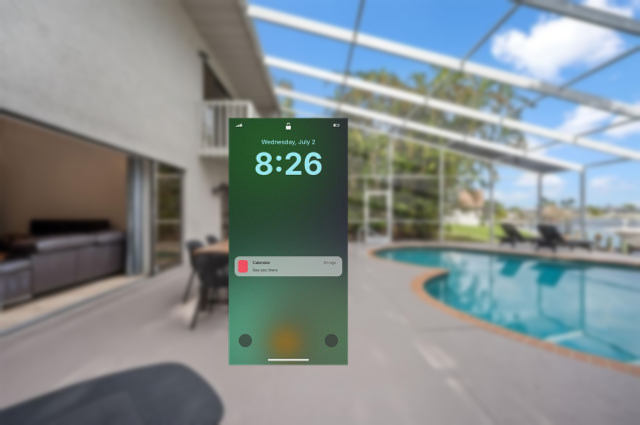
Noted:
8,26
